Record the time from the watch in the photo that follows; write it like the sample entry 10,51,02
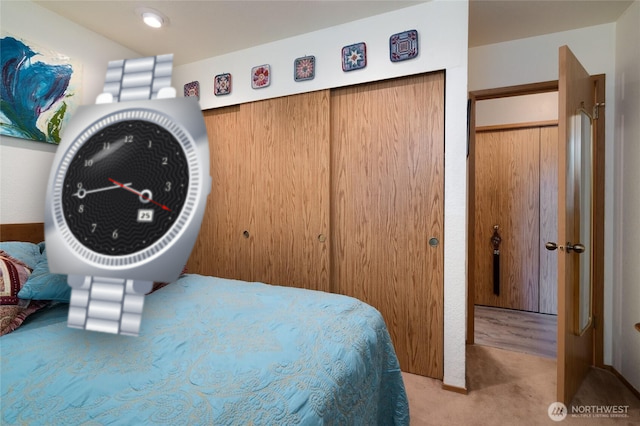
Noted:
3,43,19
